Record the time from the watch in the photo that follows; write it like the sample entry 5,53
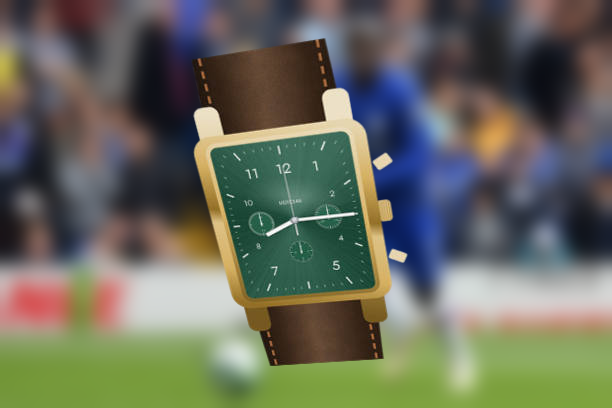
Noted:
8,15
